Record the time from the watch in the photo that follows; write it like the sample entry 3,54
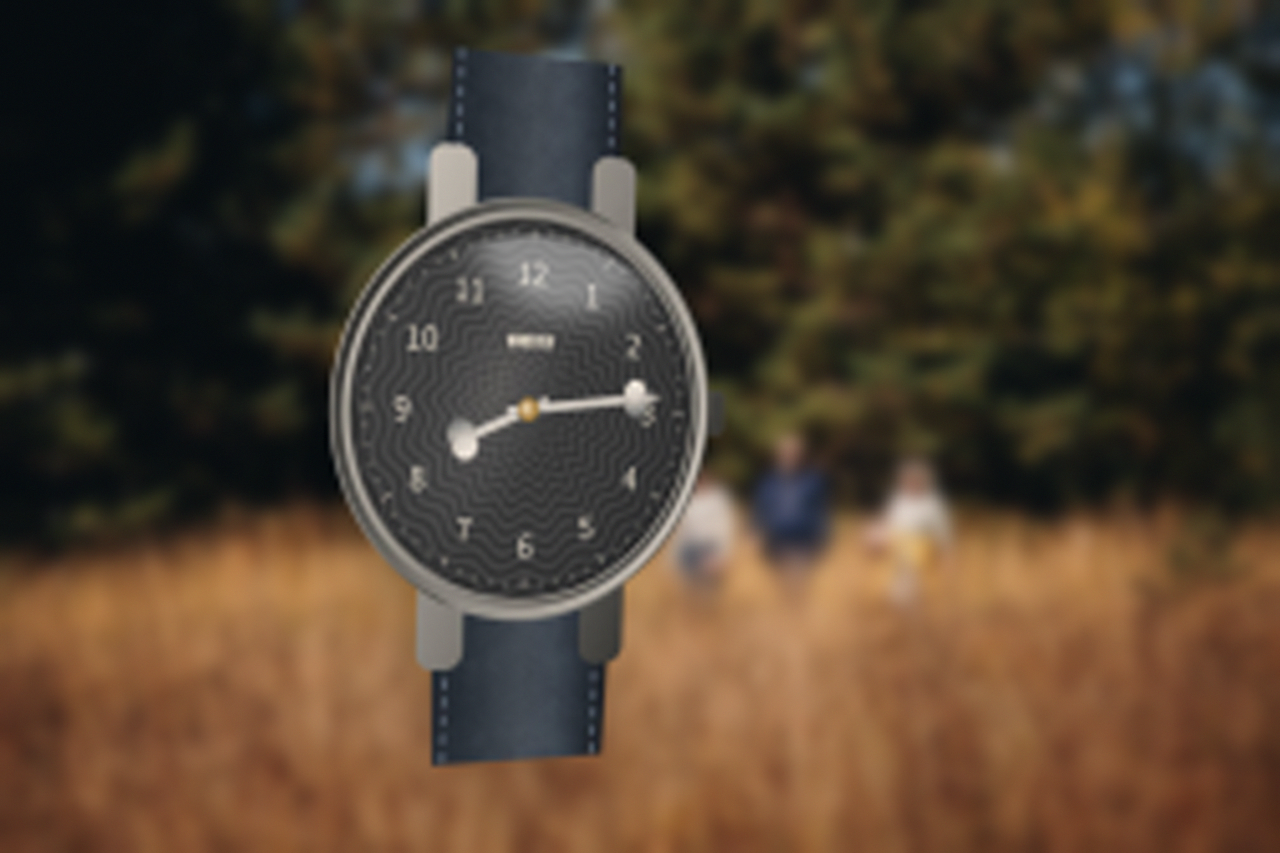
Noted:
8,14
